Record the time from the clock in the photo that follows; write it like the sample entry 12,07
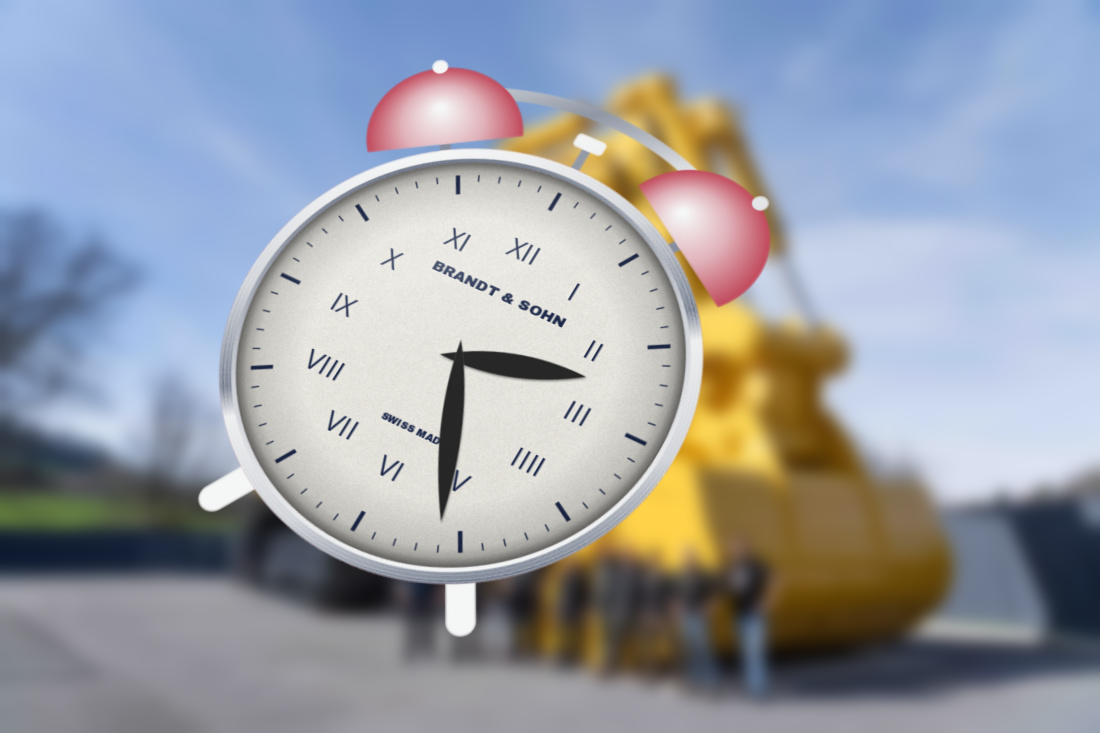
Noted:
2,26
